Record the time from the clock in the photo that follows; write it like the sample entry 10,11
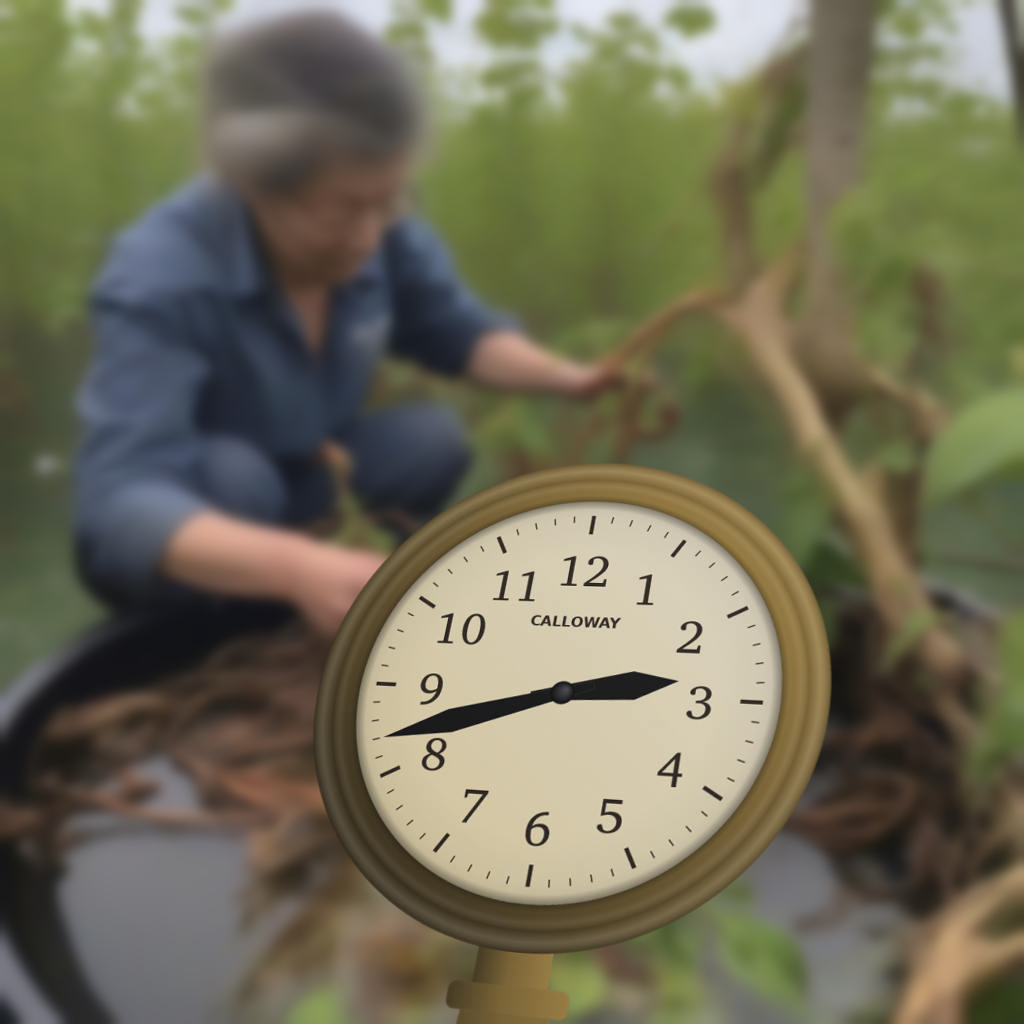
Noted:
2,42
